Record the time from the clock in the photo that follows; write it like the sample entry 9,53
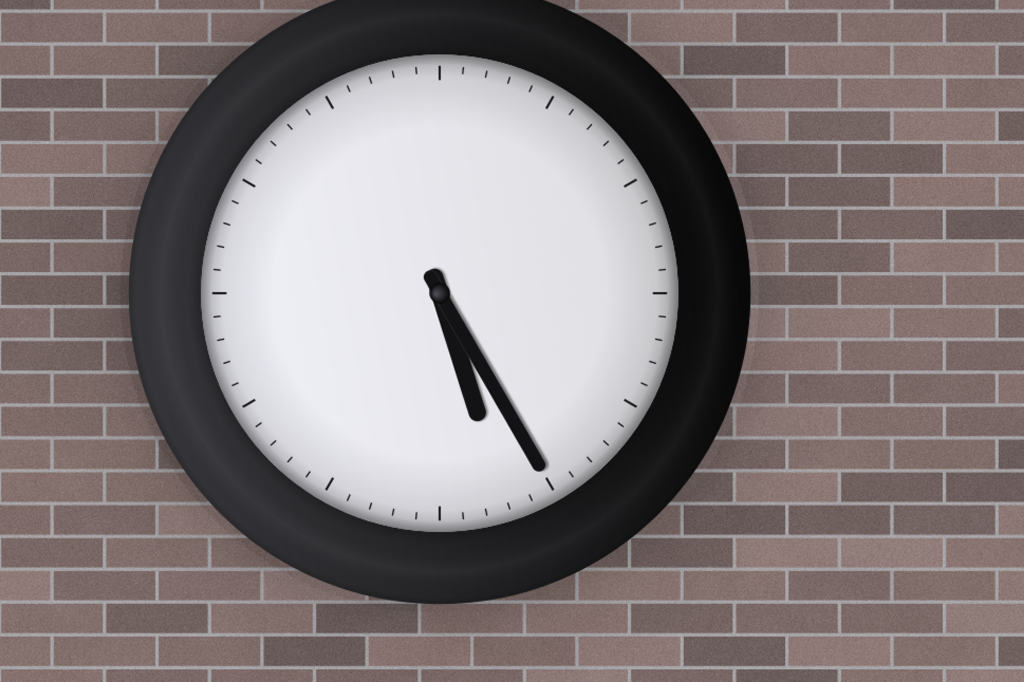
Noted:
5,25
